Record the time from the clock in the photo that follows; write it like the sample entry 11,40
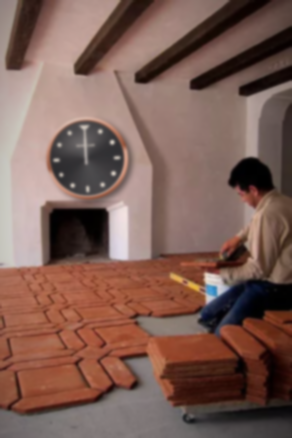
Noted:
12,00
